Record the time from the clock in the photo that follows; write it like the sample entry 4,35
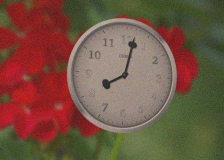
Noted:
8,02
